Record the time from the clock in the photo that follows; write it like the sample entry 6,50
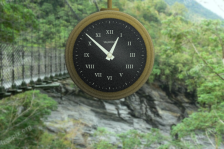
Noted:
12,52
